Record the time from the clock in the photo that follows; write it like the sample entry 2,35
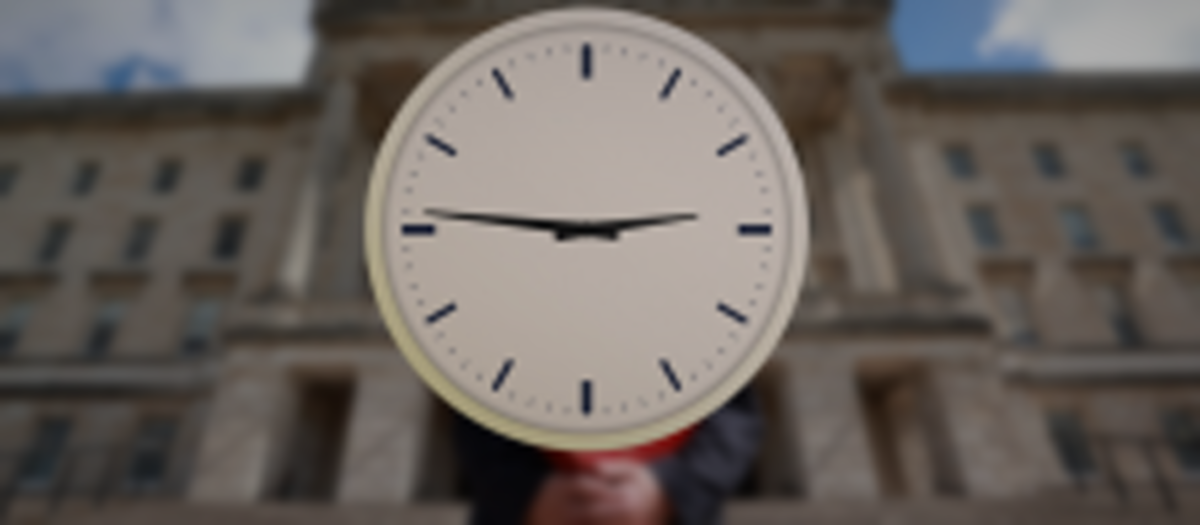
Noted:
2,46
